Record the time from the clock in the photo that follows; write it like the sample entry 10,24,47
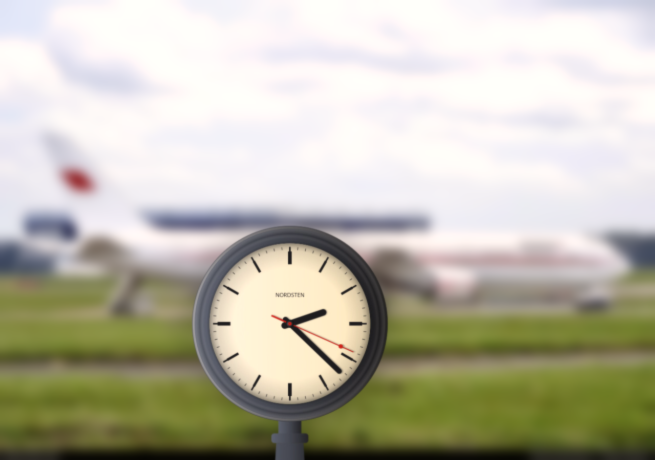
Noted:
2,22,19
